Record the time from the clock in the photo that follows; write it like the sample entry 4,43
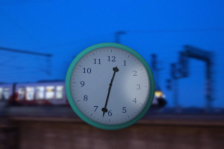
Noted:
12,32
